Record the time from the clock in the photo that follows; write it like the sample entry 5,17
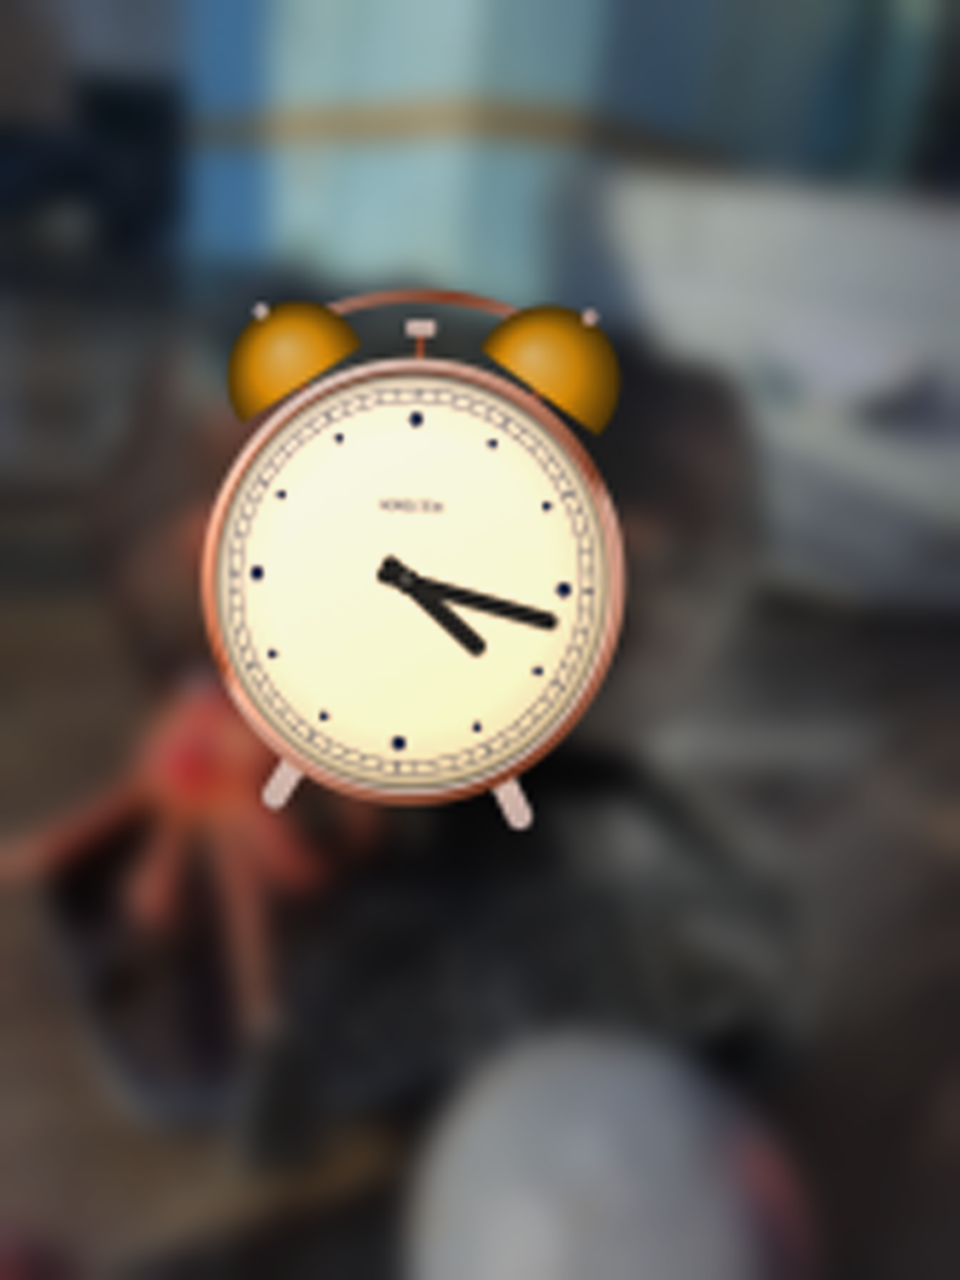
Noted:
4,17
